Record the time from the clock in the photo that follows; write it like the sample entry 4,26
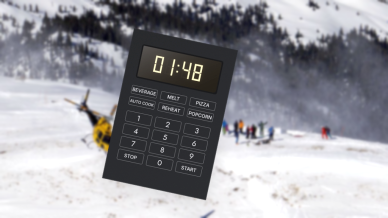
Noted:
1,48
